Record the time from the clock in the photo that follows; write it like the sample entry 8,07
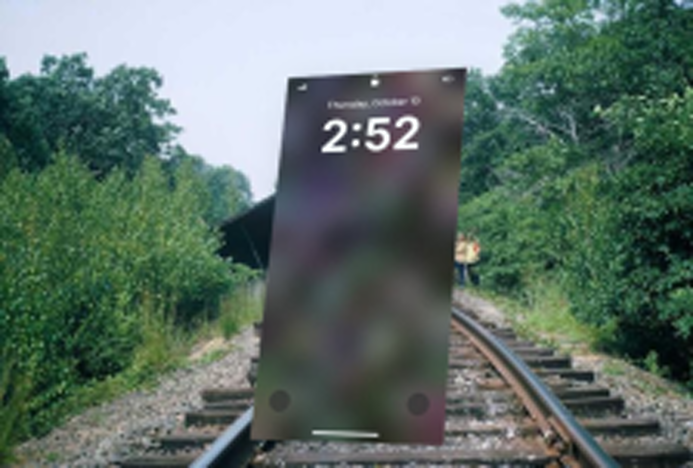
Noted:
2,52
